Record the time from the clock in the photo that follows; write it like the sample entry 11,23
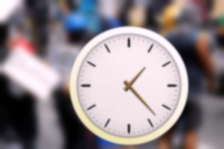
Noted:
1,23
